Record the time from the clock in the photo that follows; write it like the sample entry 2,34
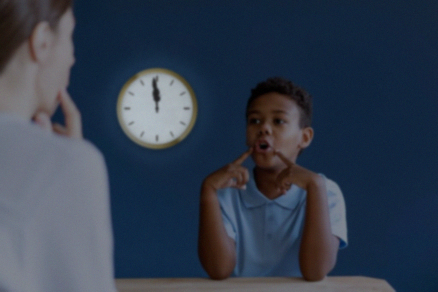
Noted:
11,59
